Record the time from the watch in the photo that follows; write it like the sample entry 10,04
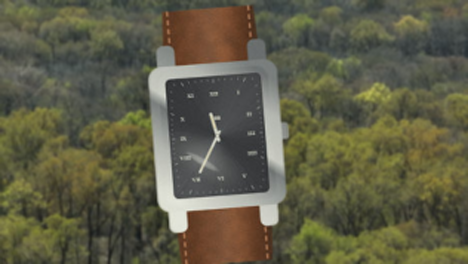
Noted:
11,35
